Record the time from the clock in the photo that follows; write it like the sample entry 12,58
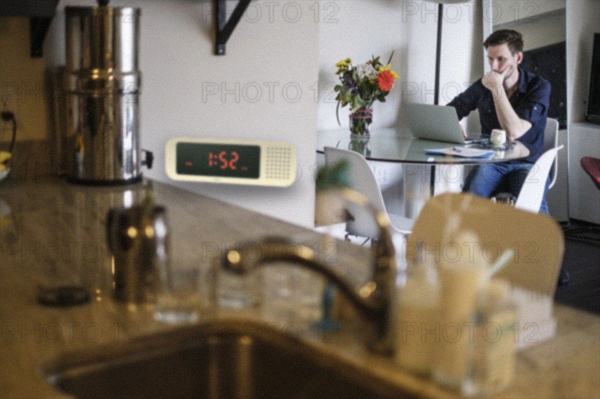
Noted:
1,52
